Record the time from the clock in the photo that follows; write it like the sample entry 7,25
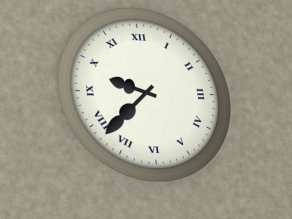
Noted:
9,38
